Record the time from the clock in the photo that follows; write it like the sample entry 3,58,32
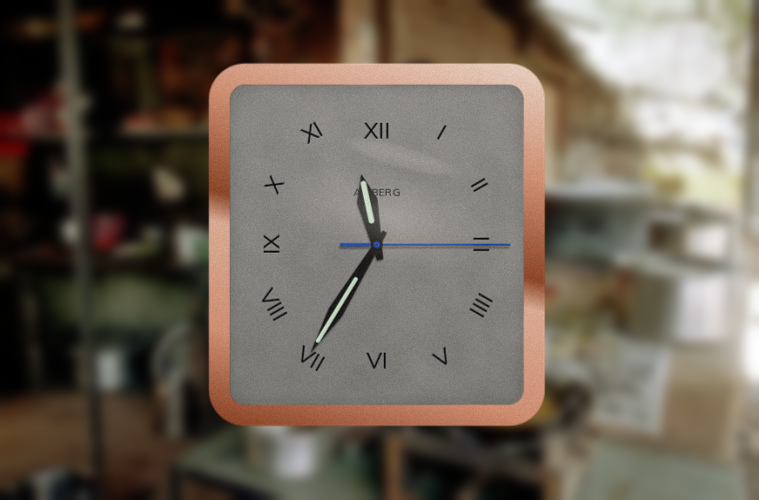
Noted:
11,35,15
